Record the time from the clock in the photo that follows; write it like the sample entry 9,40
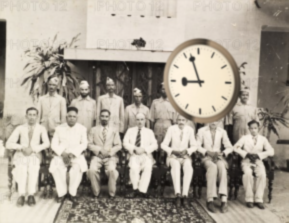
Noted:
8,57
